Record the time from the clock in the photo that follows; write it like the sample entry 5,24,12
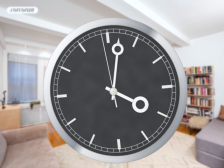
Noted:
4,01,59
